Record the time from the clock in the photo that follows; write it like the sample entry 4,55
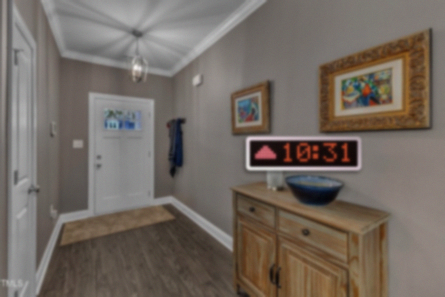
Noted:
10,31
